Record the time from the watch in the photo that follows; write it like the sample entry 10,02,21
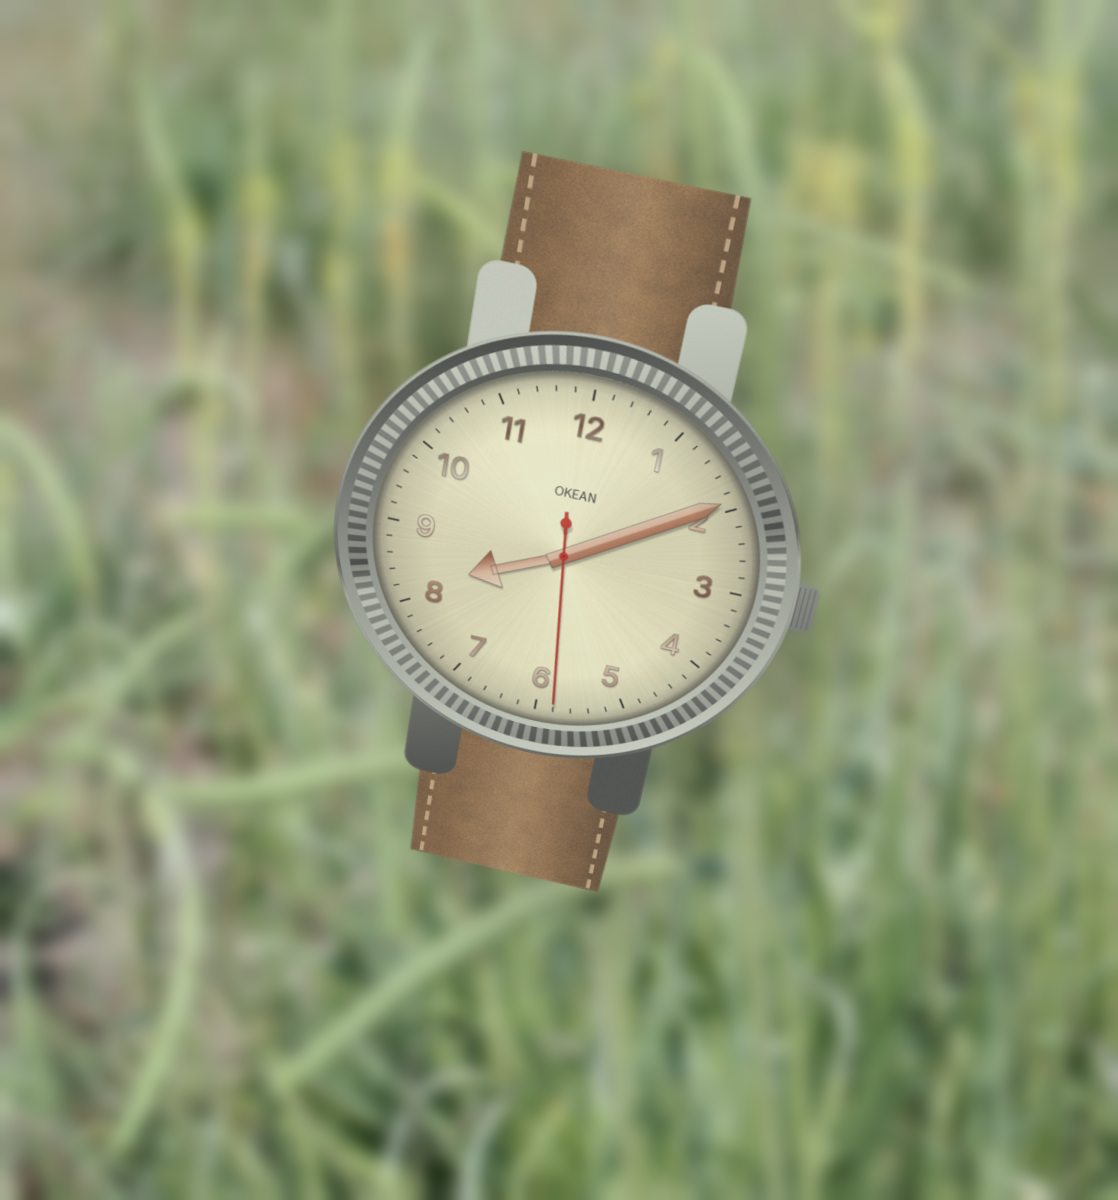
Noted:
8,09,29
